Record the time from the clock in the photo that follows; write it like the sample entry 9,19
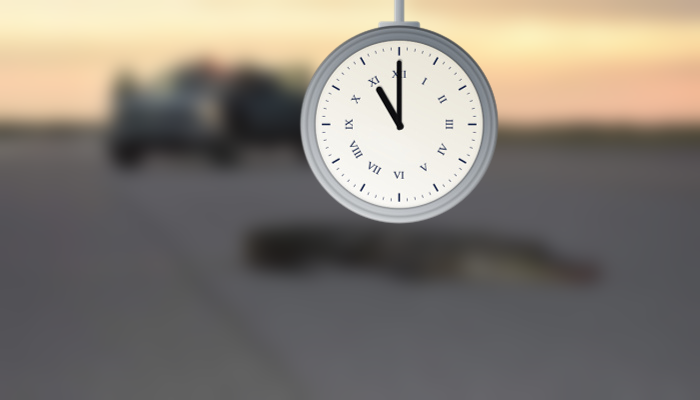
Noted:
11,00
